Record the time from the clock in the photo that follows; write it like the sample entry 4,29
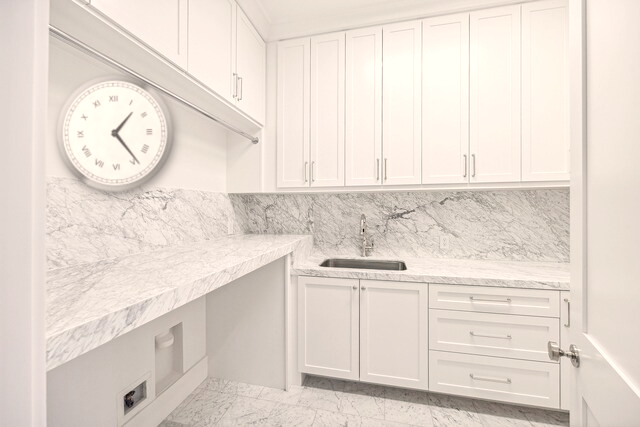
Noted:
1,24
